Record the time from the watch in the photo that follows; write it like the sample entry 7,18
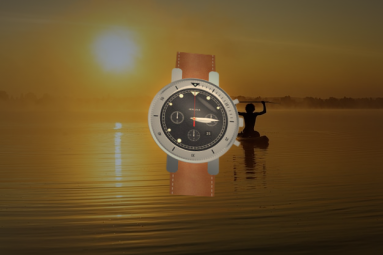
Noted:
3,15
